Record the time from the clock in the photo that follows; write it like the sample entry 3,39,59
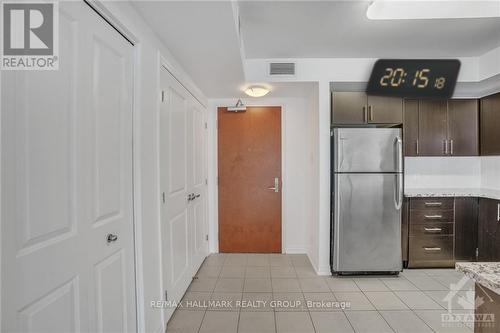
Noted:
20,15,18
